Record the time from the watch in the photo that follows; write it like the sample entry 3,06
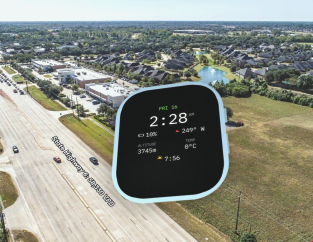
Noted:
2,28
